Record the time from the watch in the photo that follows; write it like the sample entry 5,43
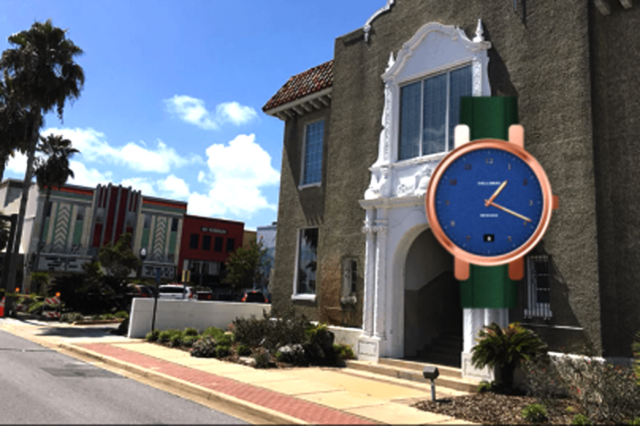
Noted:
1,19
